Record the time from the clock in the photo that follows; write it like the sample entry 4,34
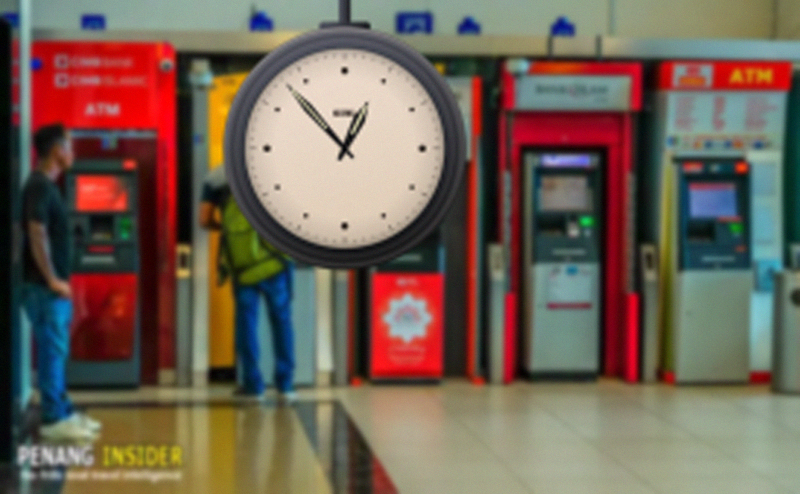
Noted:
12,53
